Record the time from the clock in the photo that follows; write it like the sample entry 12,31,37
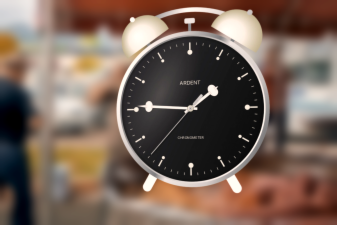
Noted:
1,45,37
